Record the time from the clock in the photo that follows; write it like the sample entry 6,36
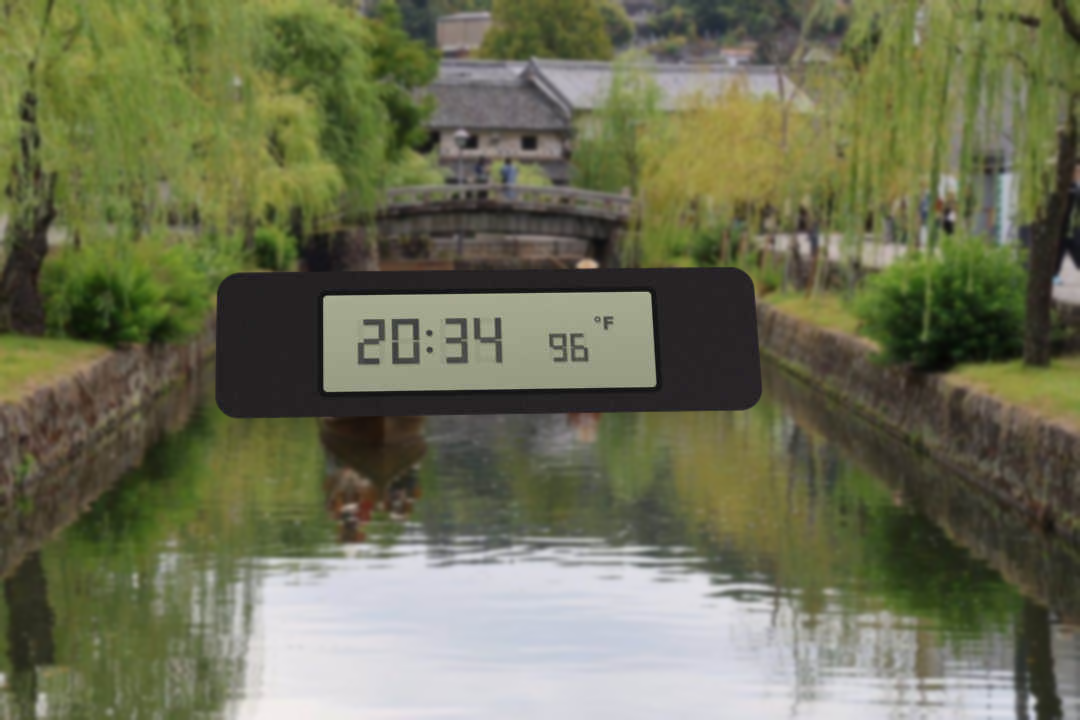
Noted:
20,34
